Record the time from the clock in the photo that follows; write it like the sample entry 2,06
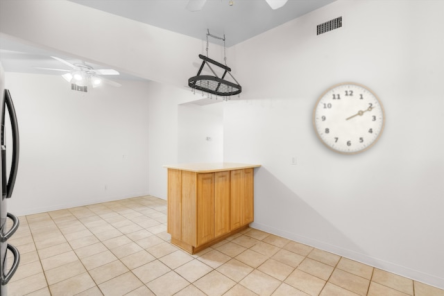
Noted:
2,11
